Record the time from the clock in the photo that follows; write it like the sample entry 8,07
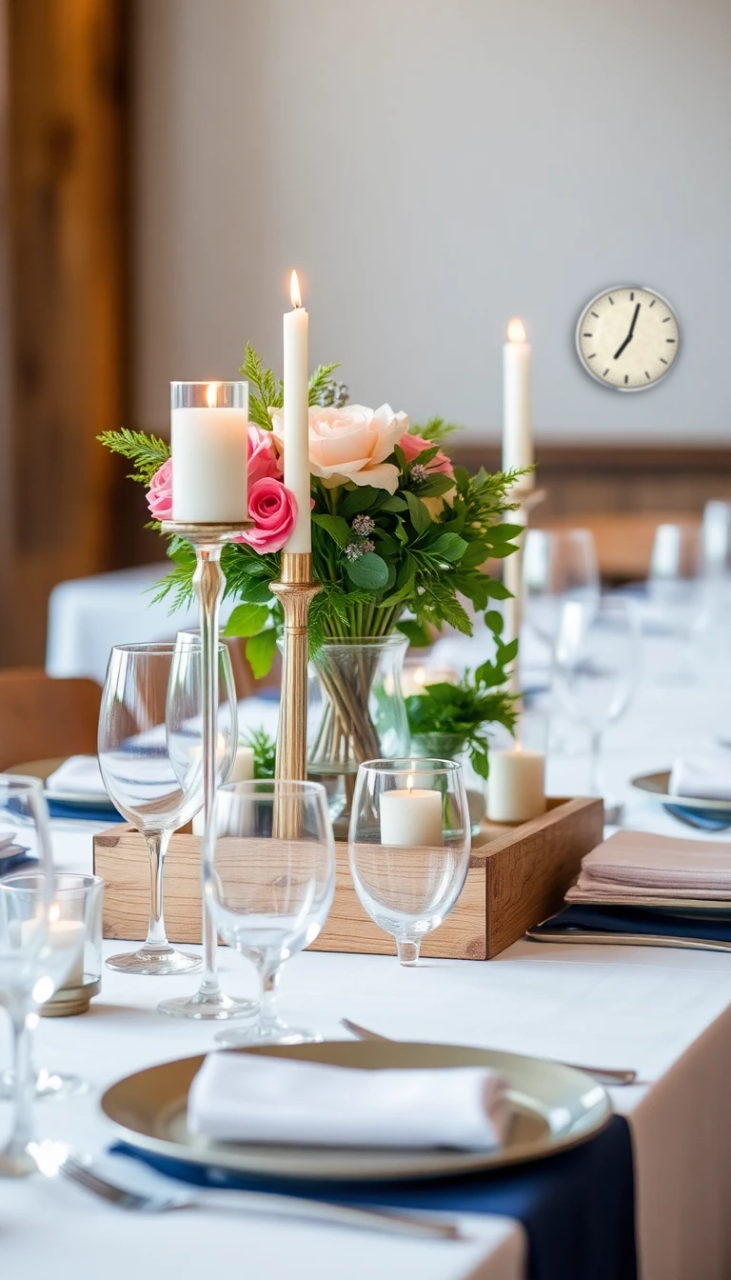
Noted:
7,02
